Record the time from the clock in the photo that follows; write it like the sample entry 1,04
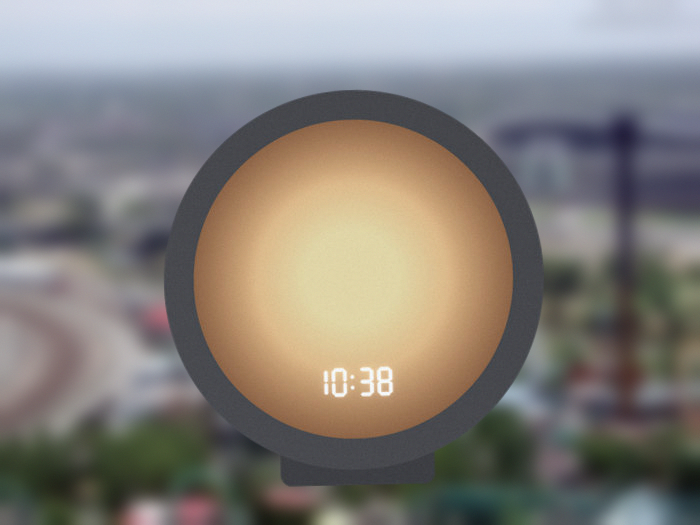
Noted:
10,38
